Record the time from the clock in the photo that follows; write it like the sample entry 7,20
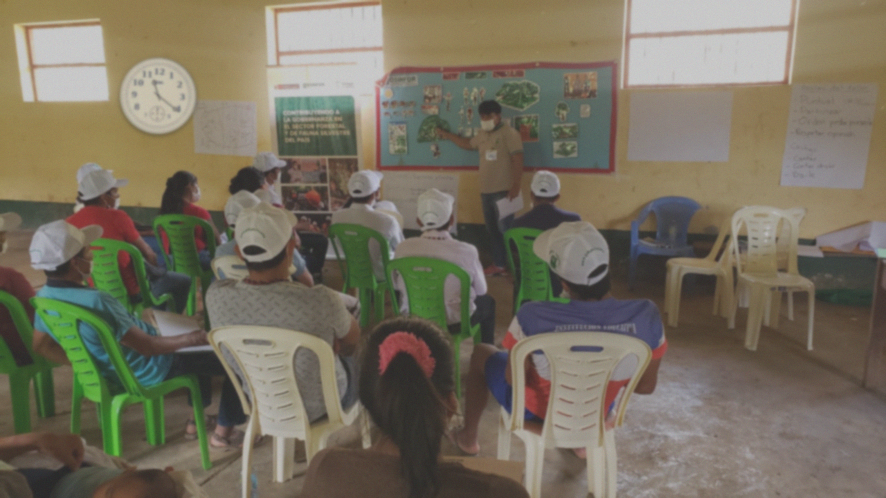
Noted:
11,21
